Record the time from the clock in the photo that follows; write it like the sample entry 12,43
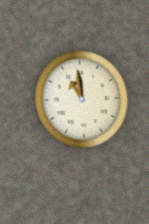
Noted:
10,59
